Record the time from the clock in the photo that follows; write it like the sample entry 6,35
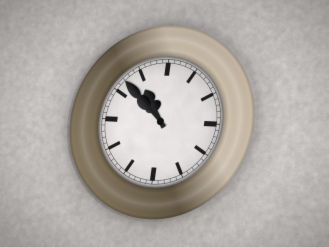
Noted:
10,52
